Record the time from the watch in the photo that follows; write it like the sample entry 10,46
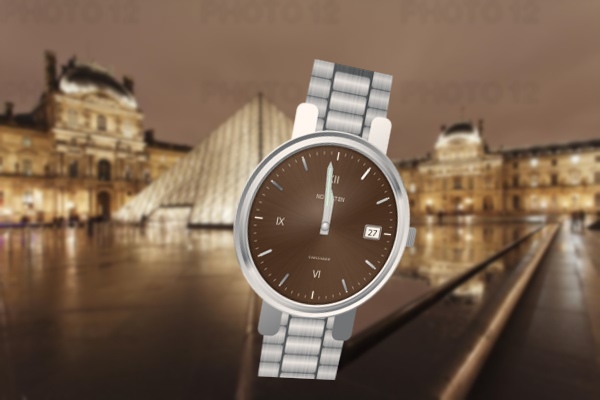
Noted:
11,59
